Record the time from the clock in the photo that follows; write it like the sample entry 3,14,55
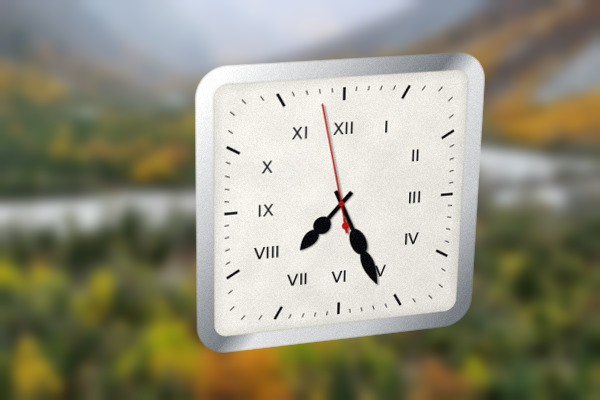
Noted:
7,25,58
